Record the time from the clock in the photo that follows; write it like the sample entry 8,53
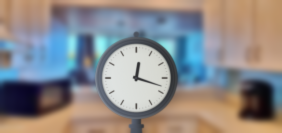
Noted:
12,18
